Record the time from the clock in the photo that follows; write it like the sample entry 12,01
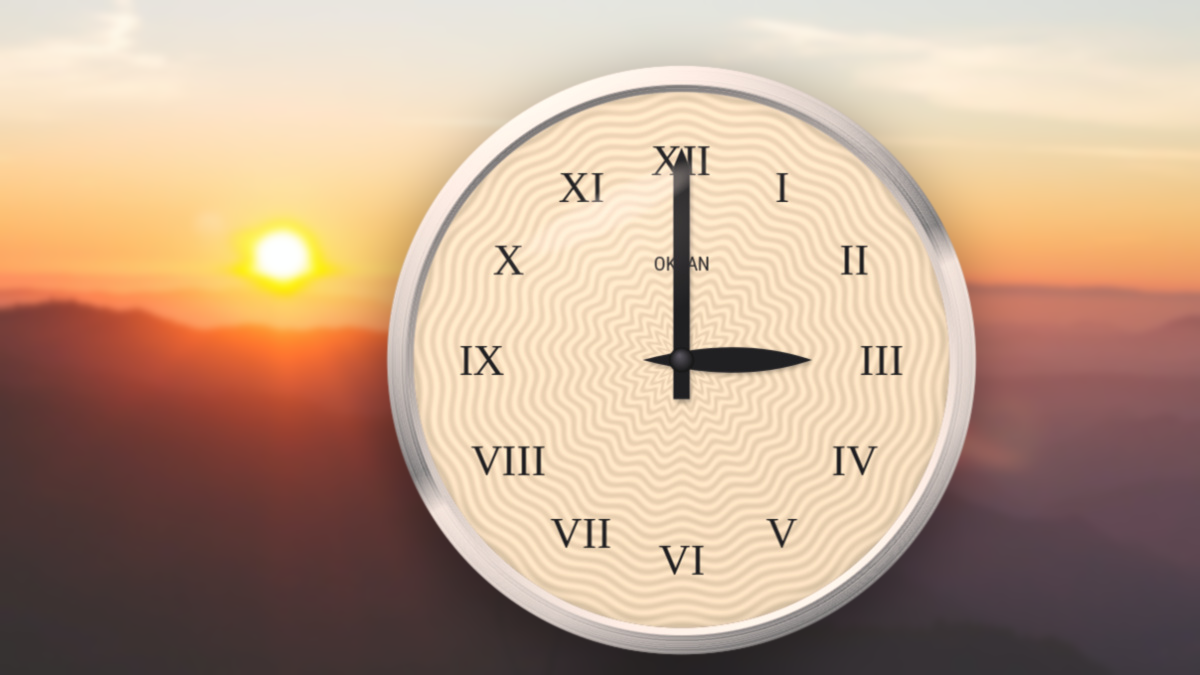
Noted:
3,00
